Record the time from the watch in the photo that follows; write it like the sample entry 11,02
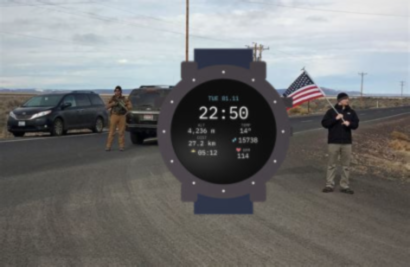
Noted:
22,50
